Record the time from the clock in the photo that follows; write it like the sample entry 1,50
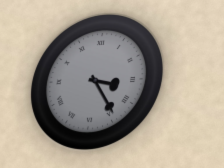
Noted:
3,24
